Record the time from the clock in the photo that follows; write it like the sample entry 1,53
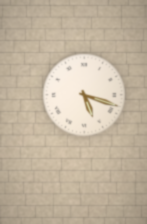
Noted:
5,18
